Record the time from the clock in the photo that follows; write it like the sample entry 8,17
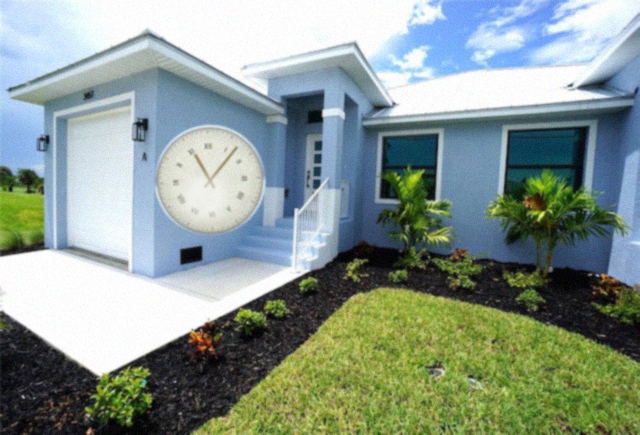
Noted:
11,07
